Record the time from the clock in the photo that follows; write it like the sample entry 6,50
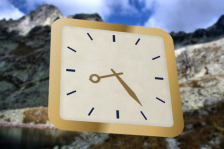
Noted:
8,24
